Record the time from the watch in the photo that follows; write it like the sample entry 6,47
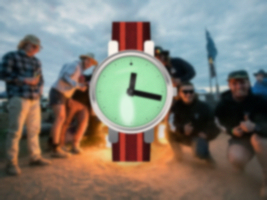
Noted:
12,17
